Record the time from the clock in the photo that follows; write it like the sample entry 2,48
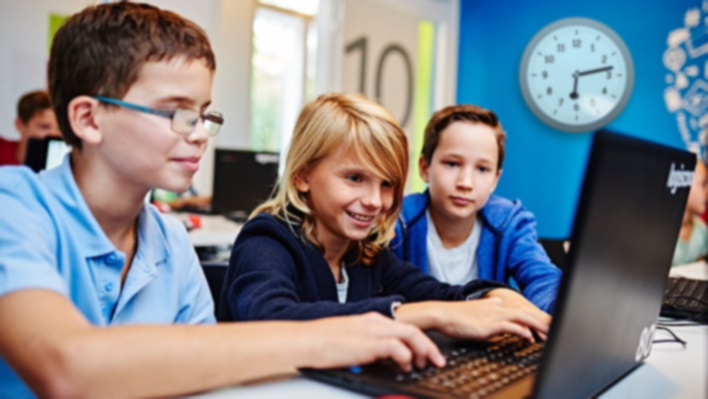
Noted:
6,13
